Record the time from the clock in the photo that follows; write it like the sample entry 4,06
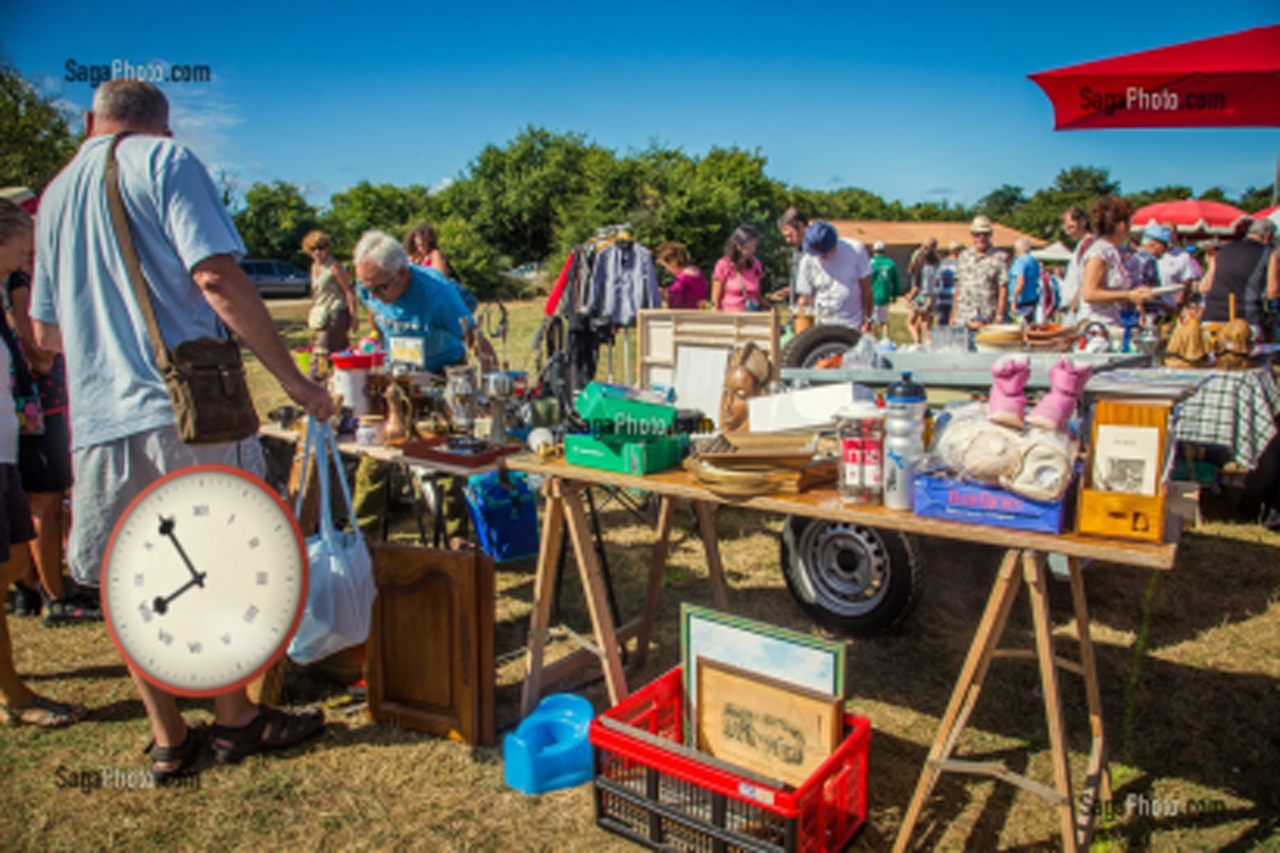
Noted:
7,54
